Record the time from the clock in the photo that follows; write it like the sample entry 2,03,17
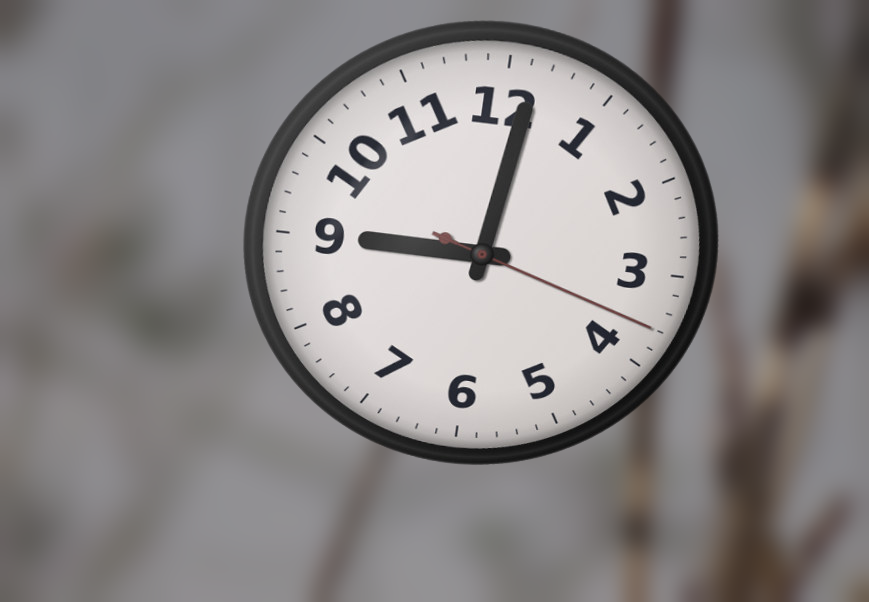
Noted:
9,01,18
